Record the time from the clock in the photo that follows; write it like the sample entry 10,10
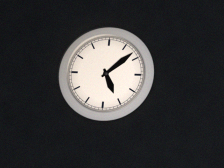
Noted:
5,08
